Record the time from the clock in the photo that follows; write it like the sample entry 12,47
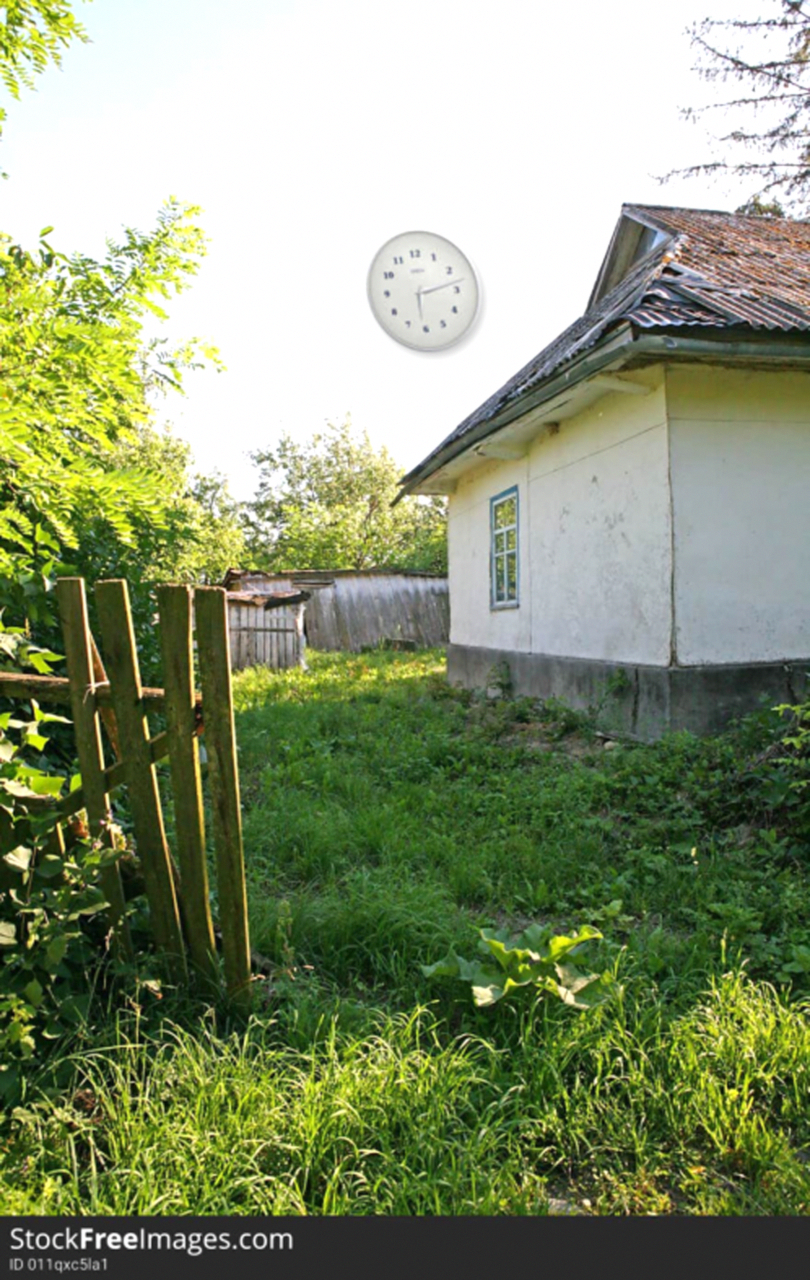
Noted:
6,13
